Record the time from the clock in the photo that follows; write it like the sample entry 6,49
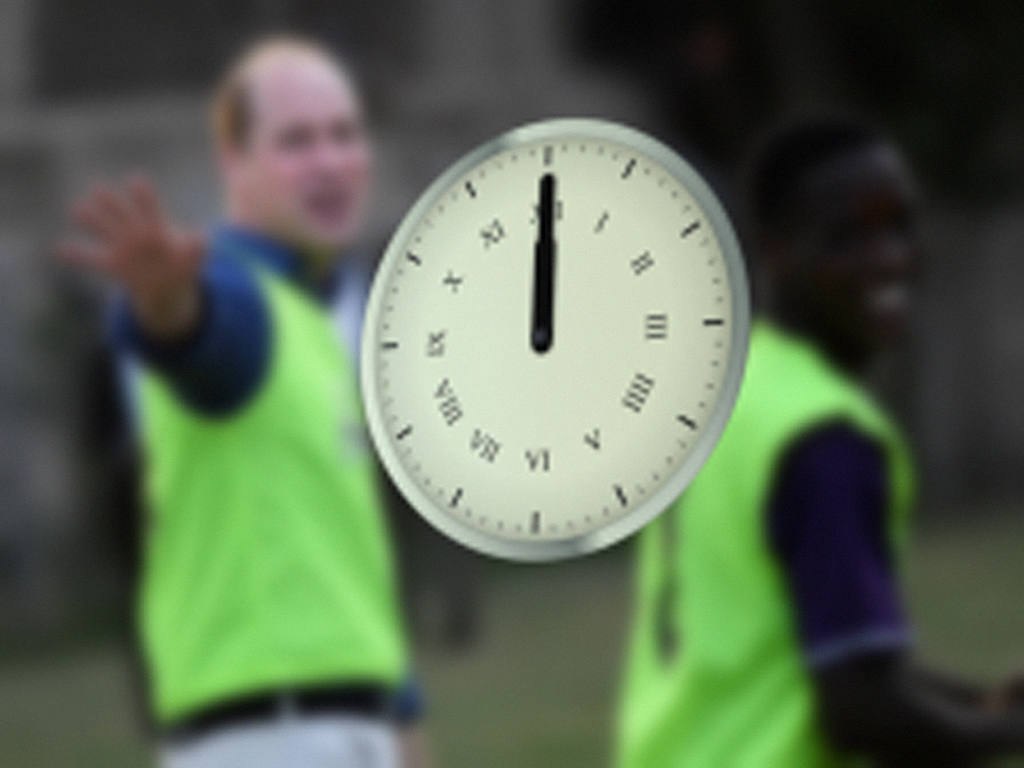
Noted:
12,00
